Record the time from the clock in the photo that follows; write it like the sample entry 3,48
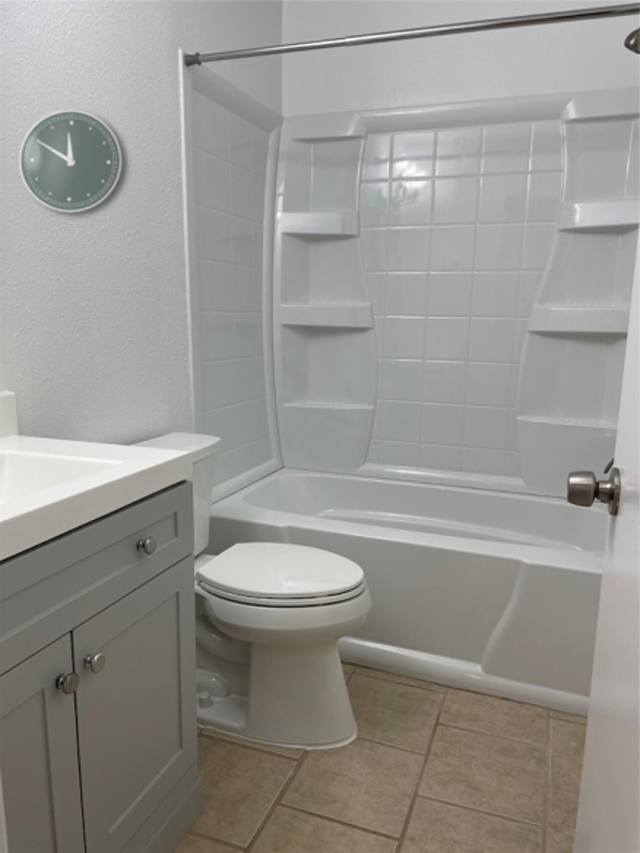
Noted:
11,50
